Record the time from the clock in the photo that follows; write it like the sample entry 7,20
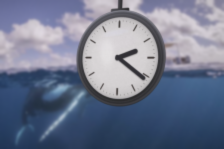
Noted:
2,21
